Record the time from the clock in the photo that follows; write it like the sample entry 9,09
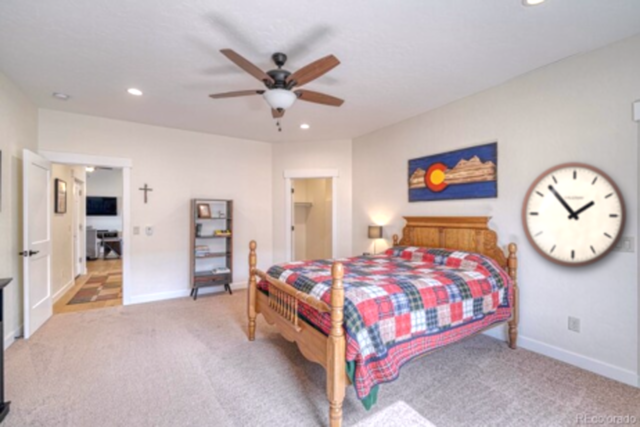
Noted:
1,53
